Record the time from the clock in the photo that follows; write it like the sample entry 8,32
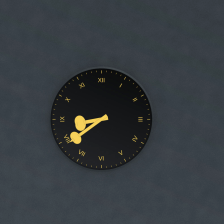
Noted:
8,39
